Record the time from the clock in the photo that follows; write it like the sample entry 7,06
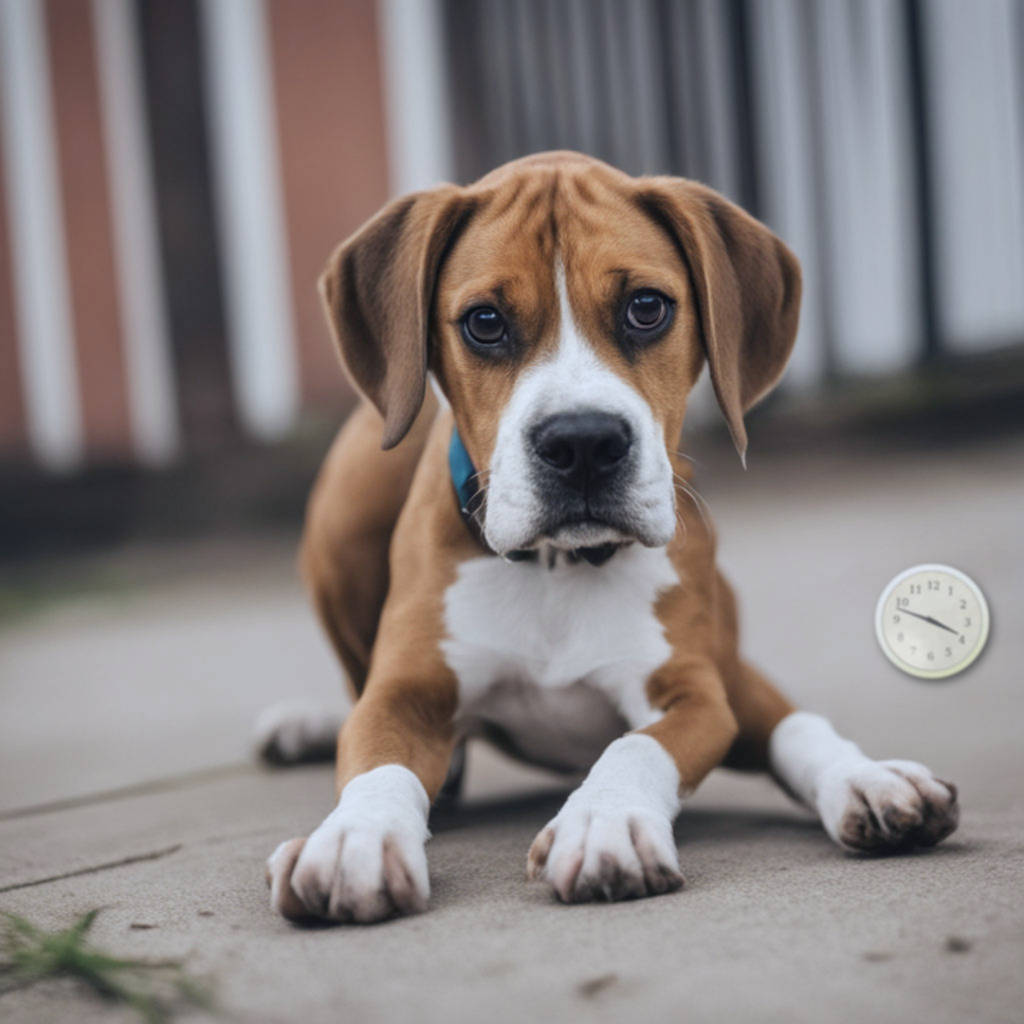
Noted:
3,48
